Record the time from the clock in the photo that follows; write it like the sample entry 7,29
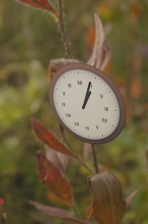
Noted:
1,04
